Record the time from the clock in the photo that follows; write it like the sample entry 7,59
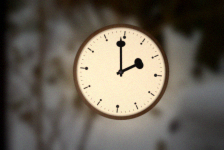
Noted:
1,59
